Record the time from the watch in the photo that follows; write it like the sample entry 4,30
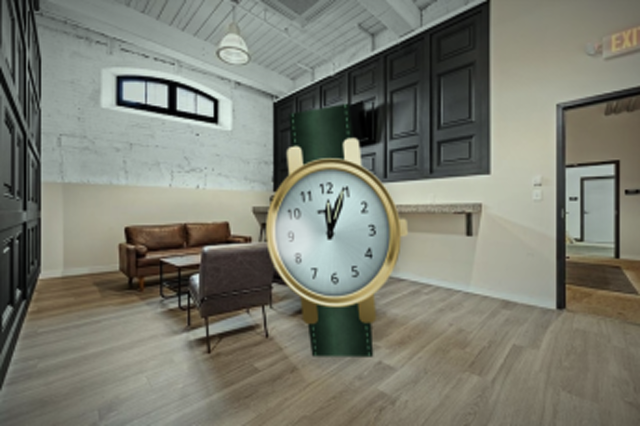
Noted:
12,04
